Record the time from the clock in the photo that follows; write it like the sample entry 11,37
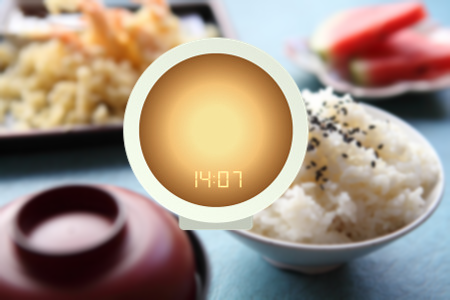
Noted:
14,07
